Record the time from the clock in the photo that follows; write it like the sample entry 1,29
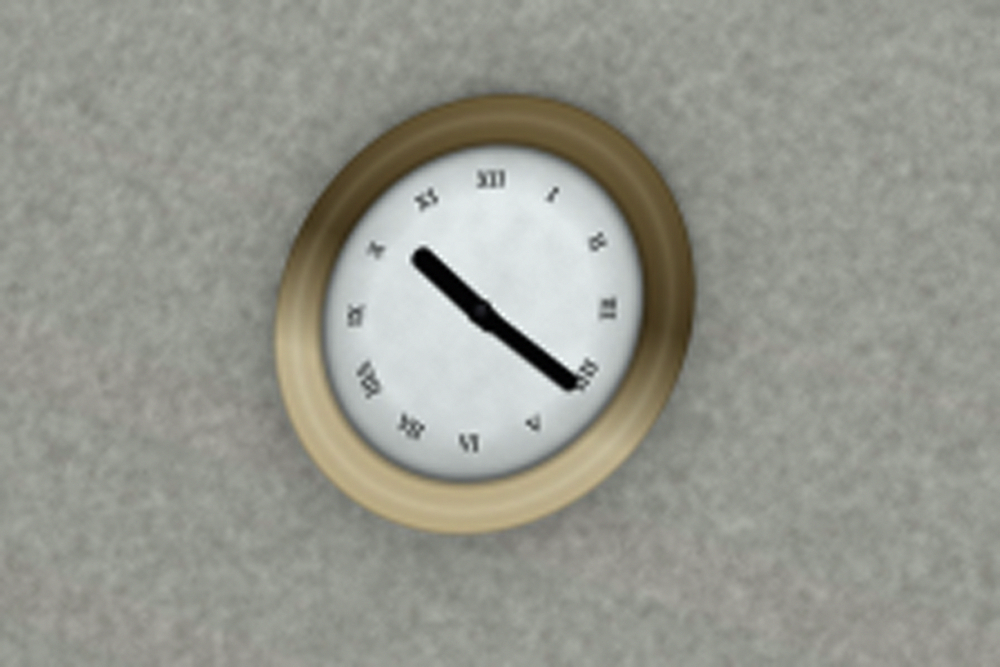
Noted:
10,21
